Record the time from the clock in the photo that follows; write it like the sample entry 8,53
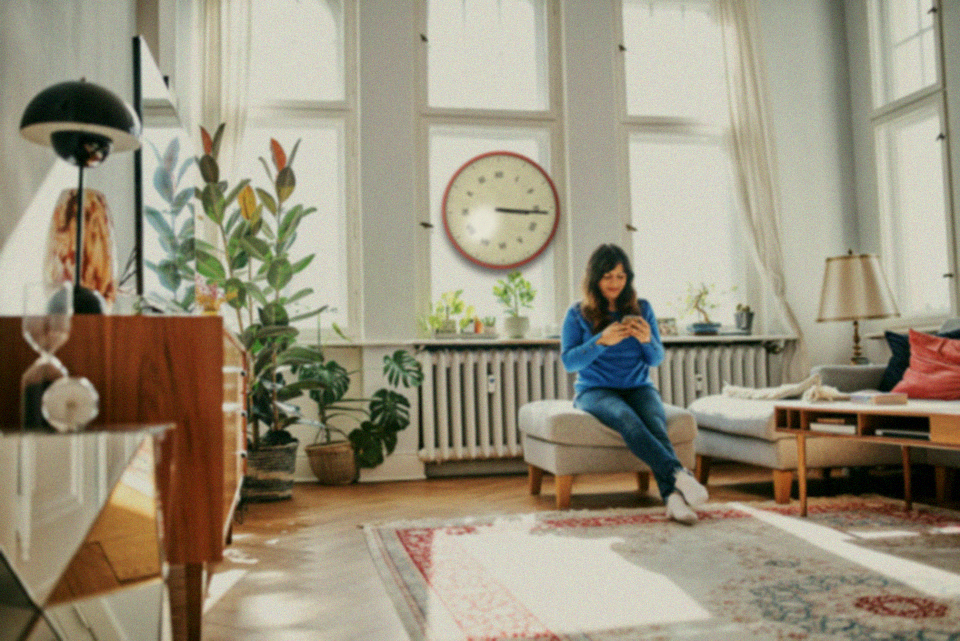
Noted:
3,16
